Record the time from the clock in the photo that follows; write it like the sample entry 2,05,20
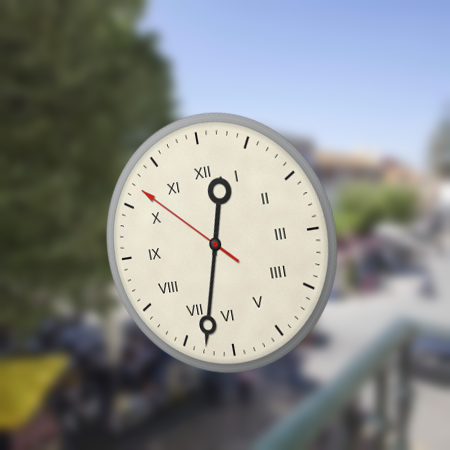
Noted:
12,32,52
